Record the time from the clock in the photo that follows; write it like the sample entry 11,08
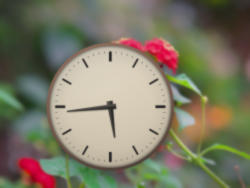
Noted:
5,44
